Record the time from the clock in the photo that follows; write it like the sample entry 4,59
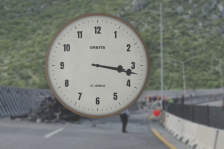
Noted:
3,17
